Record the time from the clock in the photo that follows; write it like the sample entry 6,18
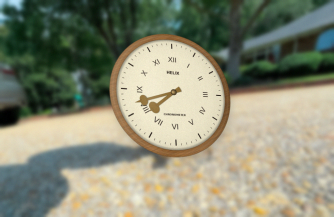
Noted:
7,42
